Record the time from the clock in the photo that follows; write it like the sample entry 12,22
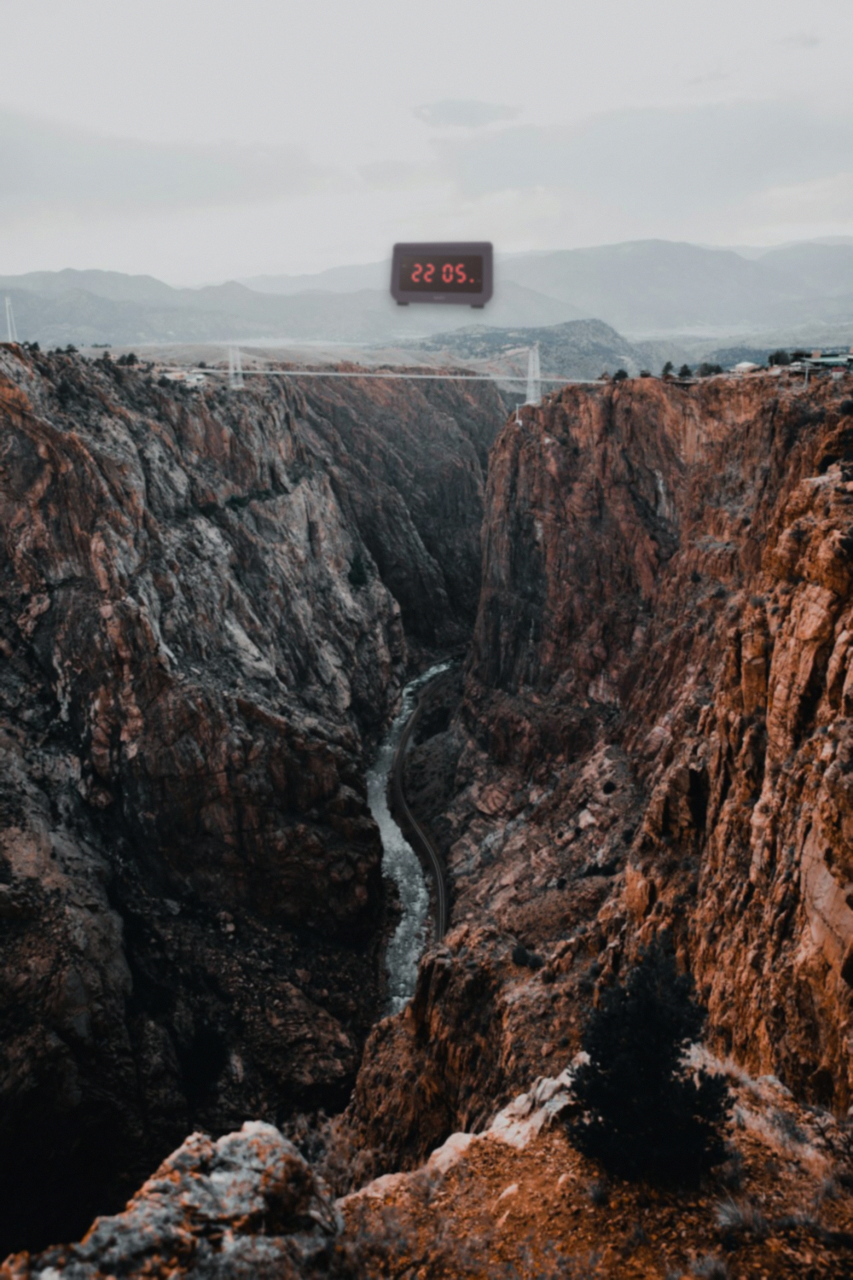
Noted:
22,05
